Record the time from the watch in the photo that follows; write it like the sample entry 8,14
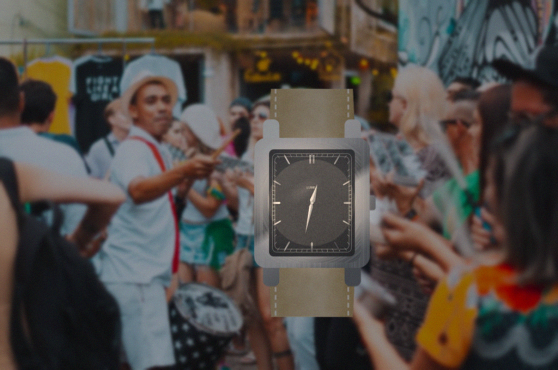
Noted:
12,32
